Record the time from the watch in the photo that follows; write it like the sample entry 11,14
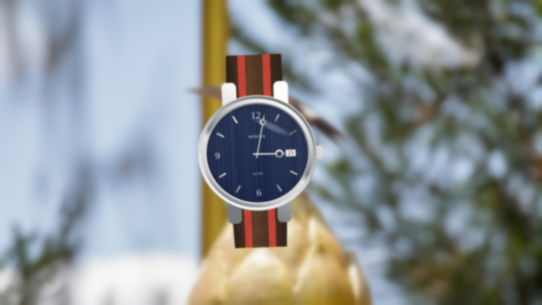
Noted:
3,02
